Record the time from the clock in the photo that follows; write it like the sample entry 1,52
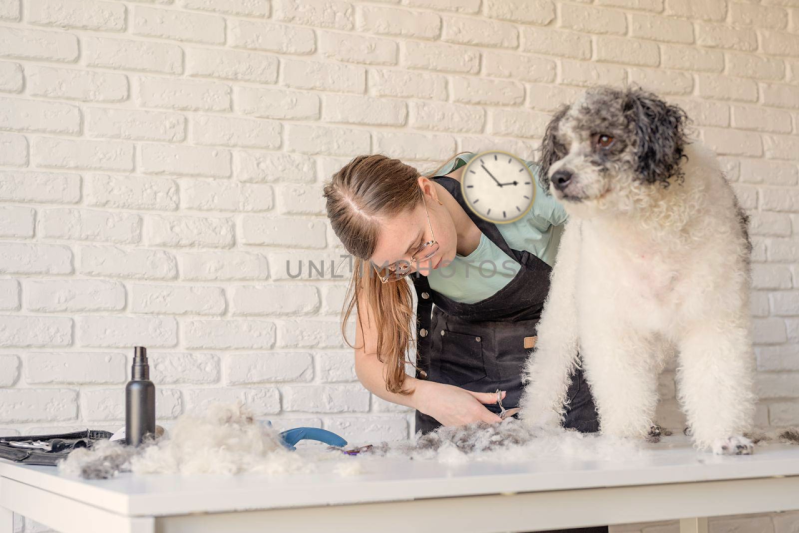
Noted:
2,54
